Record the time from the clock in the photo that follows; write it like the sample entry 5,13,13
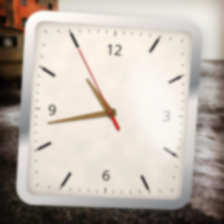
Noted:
10,42,55
